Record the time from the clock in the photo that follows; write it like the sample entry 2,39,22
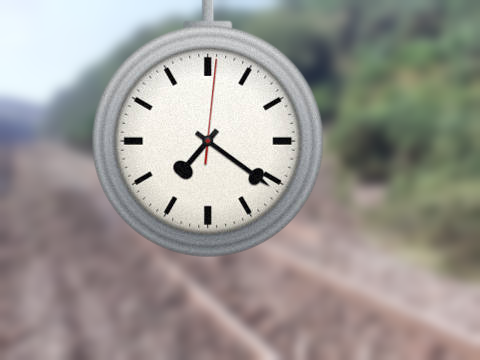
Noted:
7,21,01
